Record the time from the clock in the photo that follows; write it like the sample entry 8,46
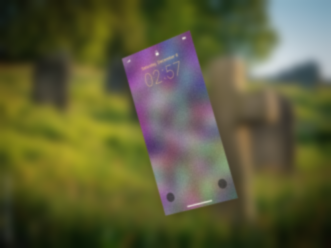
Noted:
2,57
